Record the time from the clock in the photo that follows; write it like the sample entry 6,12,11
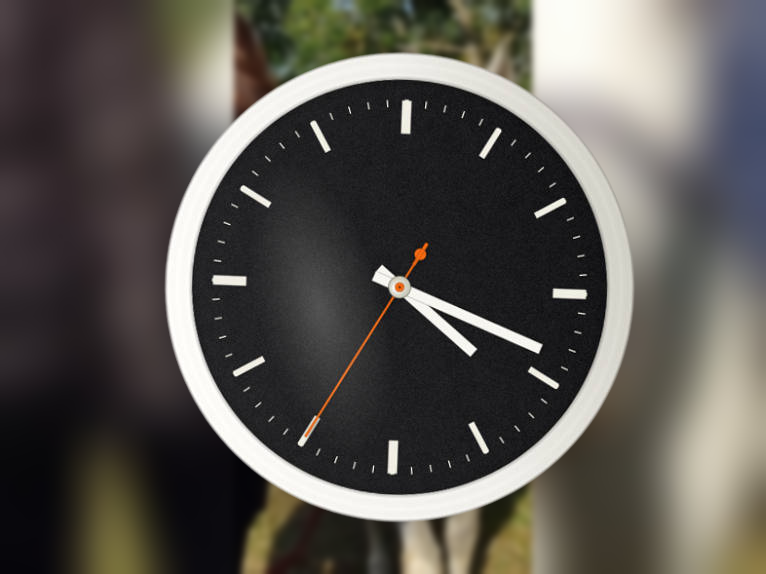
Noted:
4,18,35
